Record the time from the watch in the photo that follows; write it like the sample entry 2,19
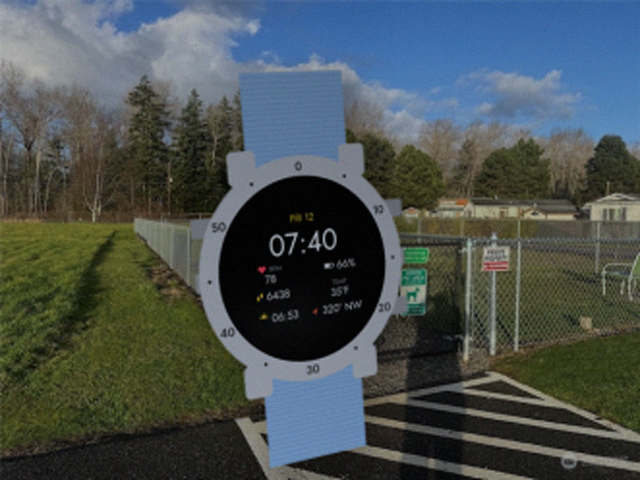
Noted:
7,40
